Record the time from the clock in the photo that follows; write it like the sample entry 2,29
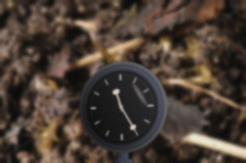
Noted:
11,25
